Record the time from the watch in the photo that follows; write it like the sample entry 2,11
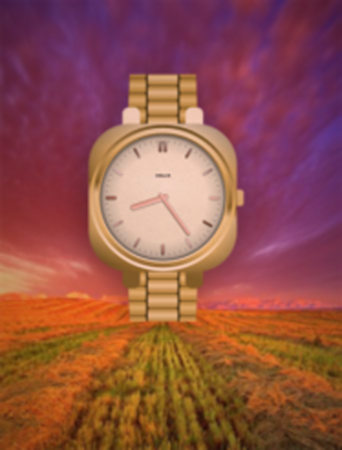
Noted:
8,24
